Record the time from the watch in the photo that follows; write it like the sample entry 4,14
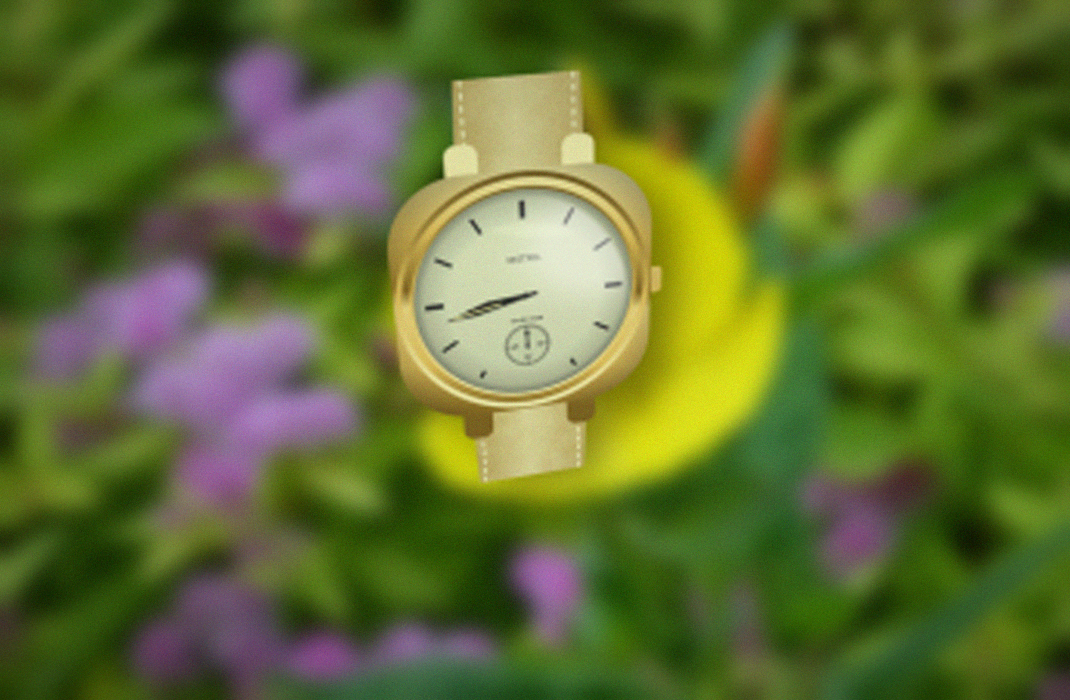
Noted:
8,43
